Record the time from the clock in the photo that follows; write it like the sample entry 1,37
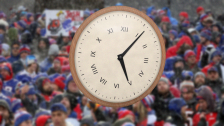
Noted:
5,06
